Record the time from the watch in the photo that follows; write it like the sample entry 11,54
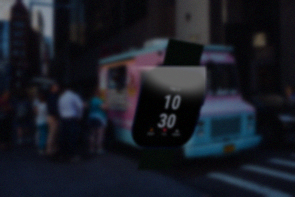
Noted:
10,30
